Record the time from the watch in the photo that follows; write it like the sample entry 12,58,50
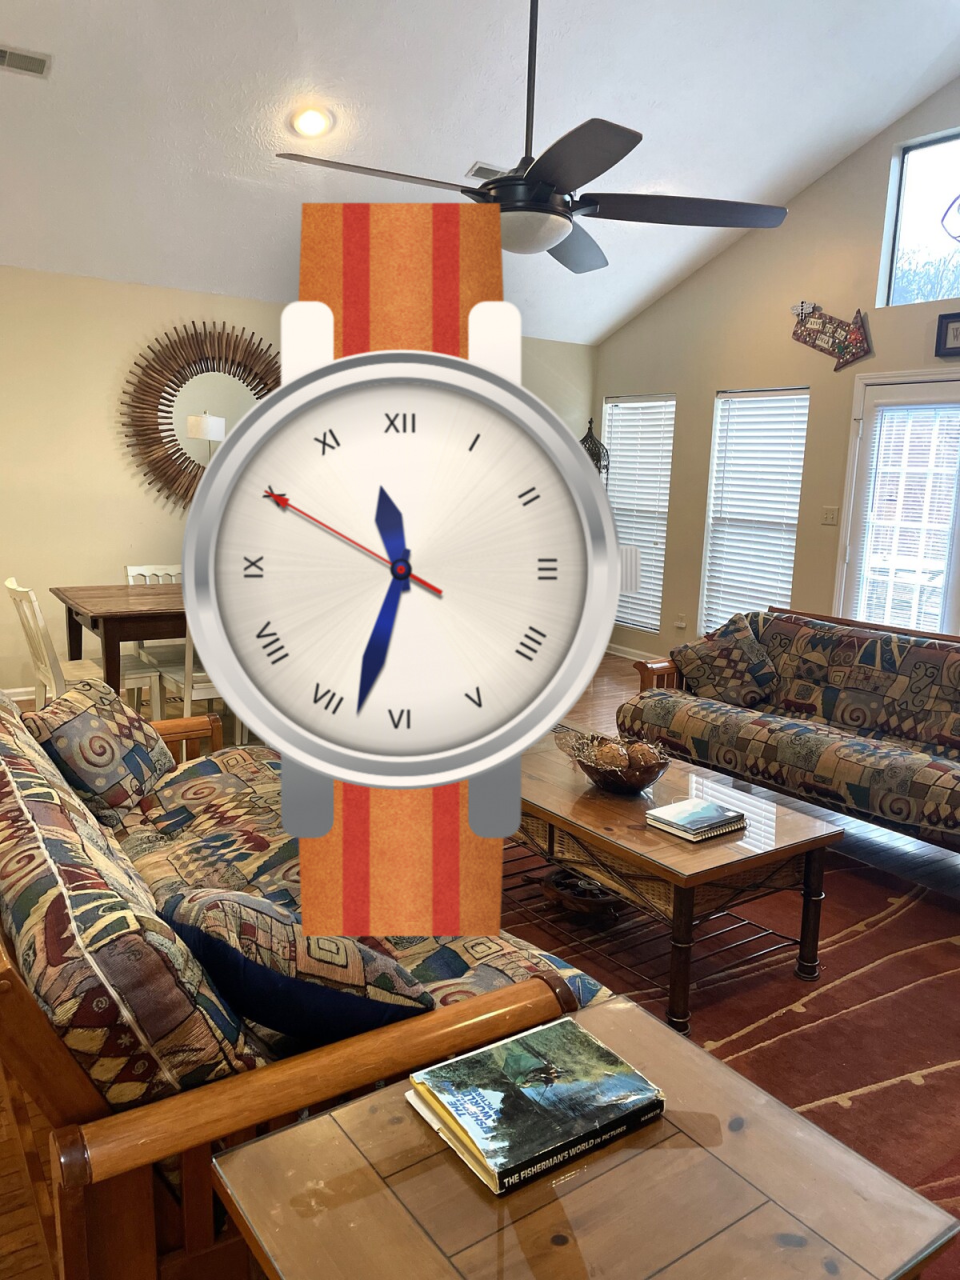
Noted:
11,32,50
